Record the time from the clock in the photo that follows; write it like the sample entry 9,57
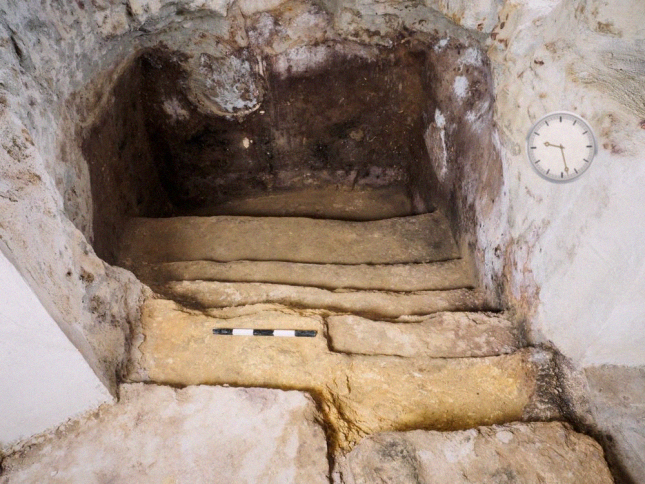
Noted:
9,28
